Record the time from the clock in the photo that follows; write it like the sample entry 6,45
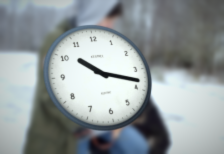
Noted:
10,18
